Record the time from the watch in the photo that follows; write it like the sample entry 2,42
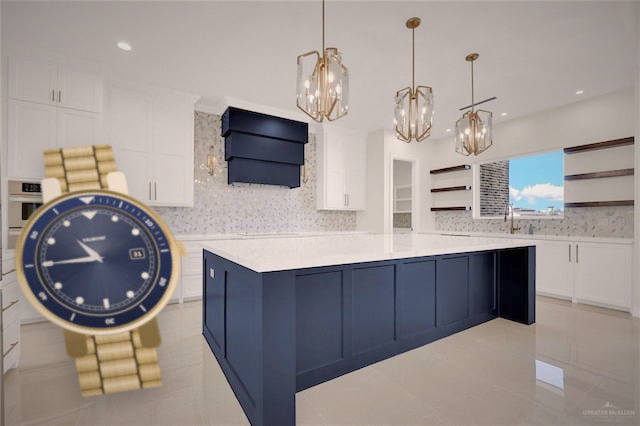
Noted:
10,45
